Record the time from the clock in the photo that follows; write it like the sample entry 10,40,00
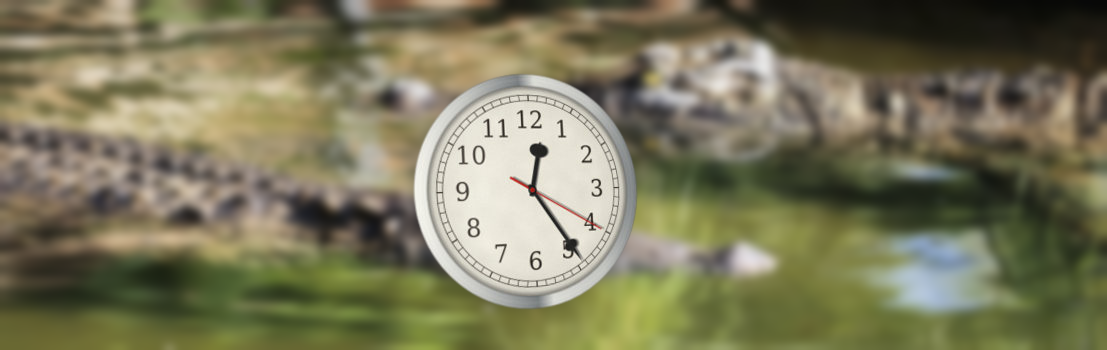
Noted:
12,24,20
